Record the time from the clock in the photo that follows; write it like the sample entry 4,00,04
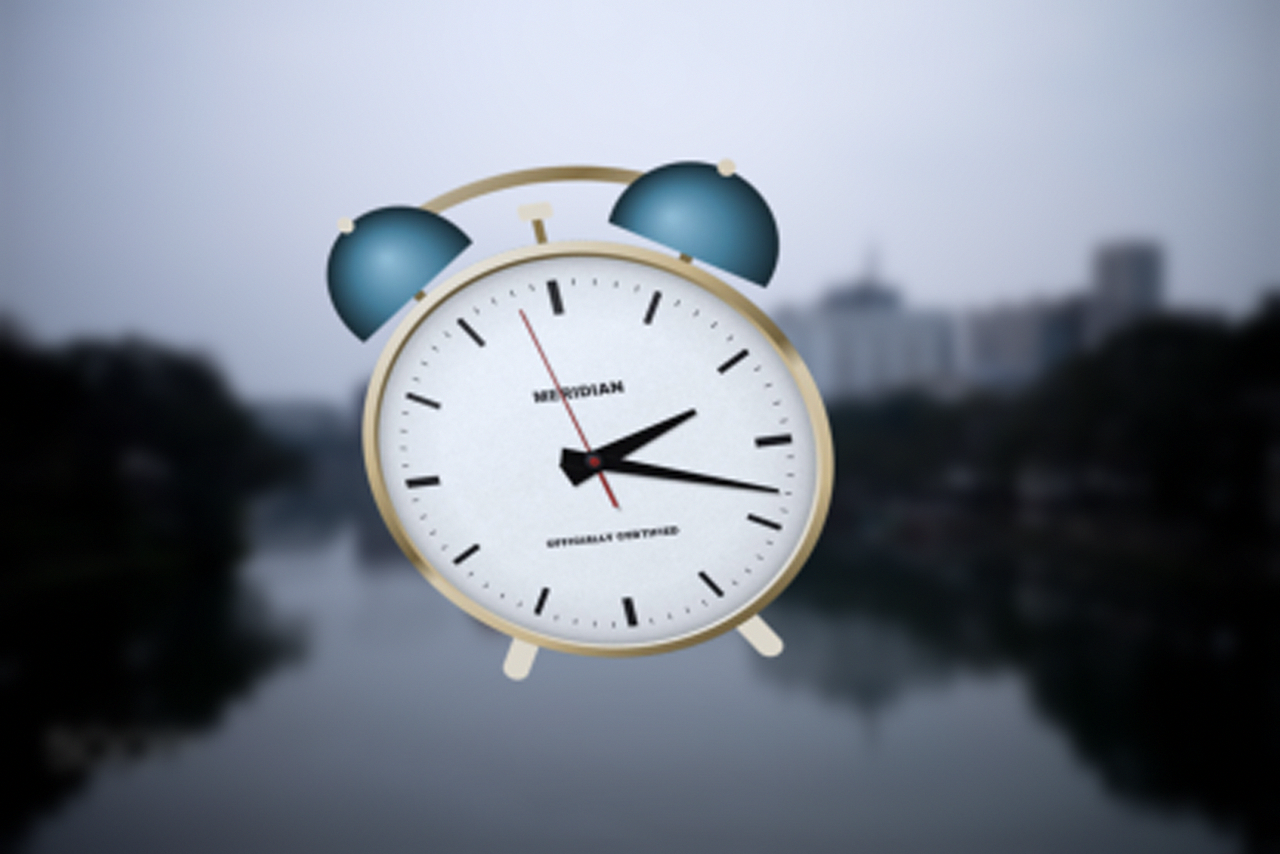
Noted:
2,17,58
